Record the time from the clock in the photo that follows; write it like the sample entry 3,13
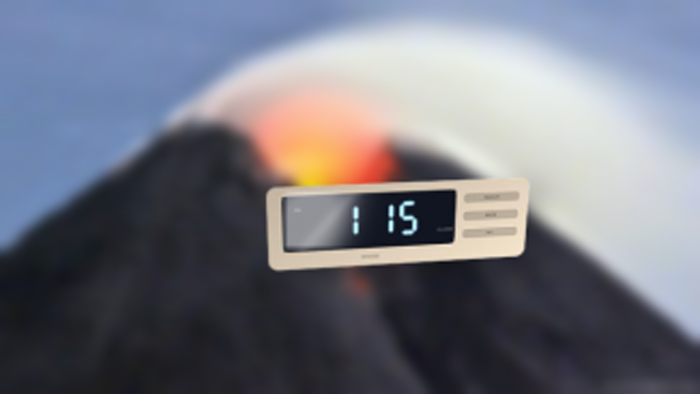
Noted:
1,15
